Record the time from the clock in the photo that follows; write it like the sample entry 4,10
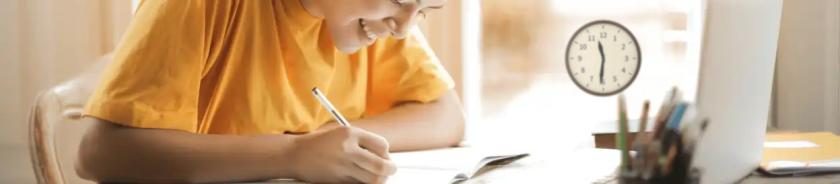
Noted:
11,31
